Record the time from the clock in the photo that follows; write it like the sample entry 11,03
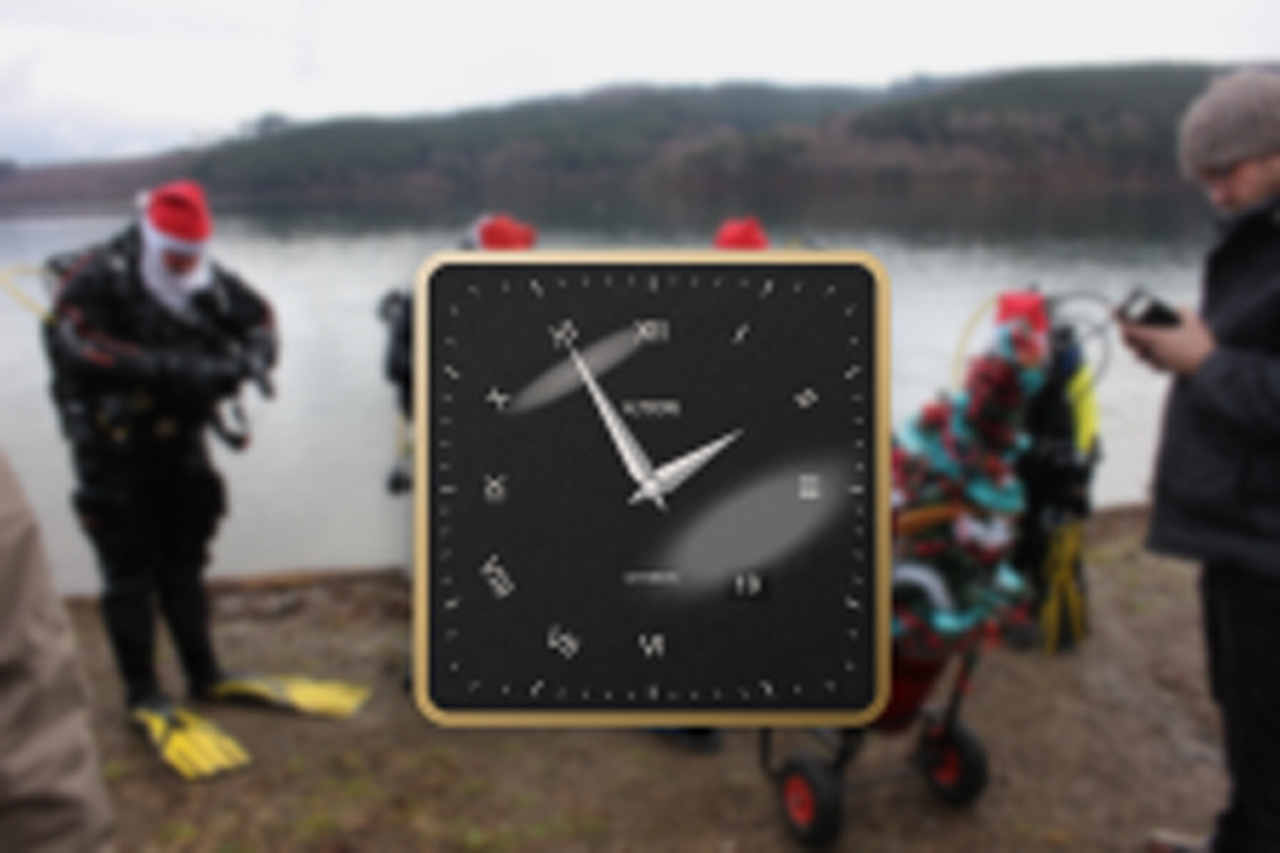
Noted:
1,55
